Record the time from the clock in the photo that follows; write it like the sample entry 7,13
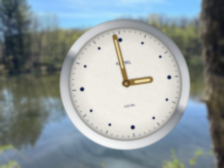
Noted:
2,59
